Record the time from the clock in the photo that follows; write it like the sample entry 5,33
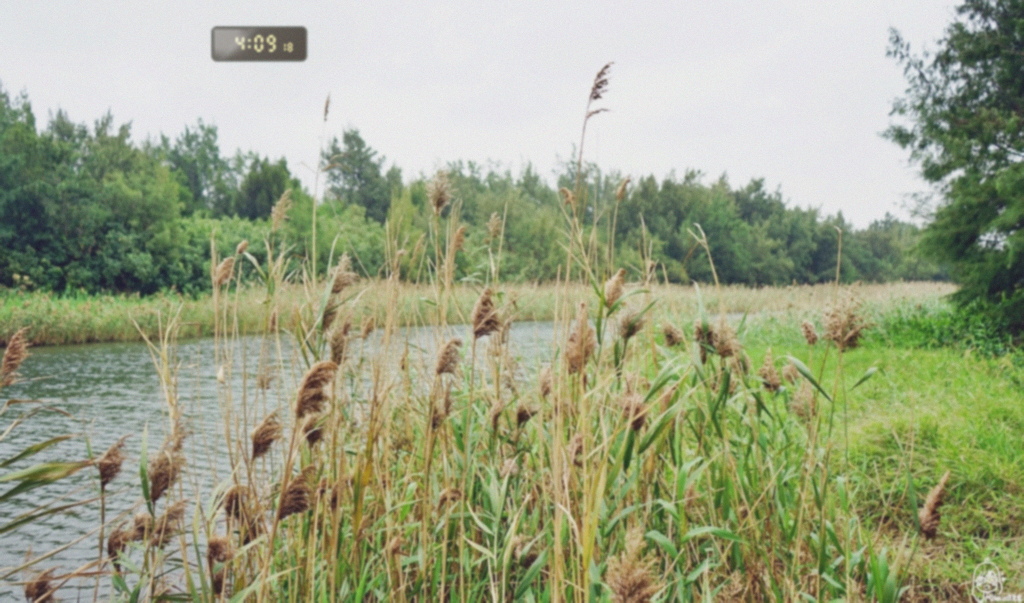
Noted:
4,09
